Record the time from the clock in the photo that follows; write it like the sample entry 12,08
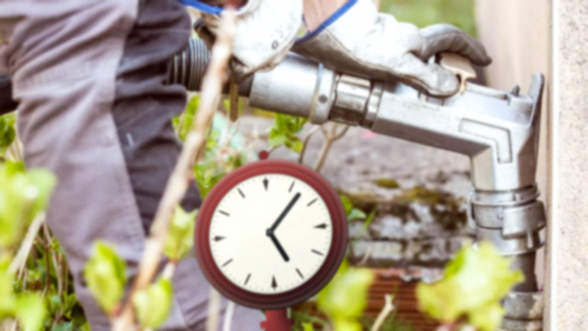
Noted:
5,07
